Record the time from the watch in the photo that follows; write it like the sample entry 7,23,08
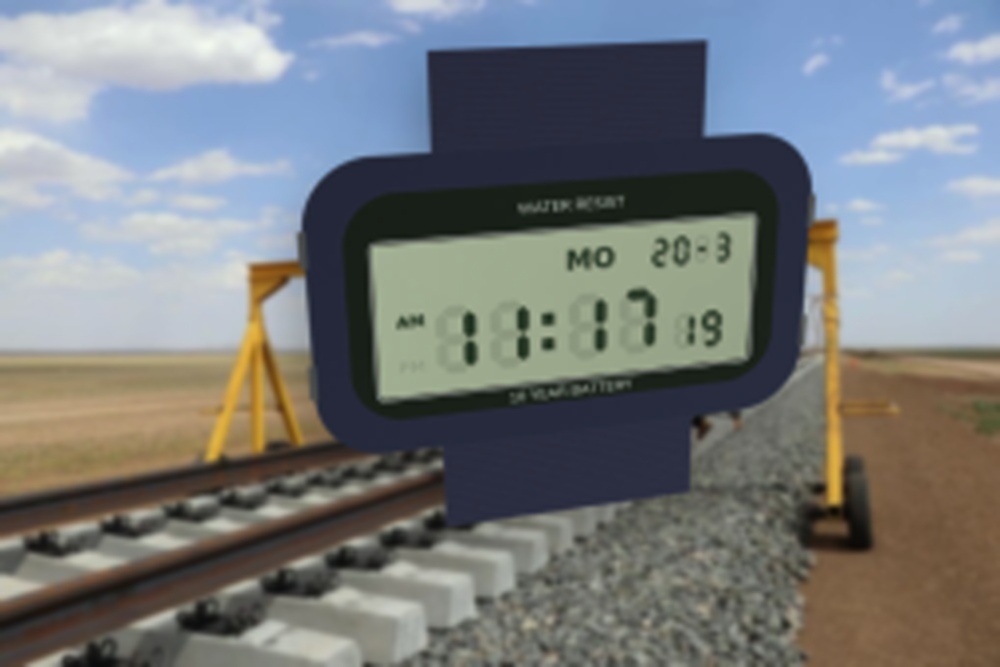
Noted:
11,17,19
